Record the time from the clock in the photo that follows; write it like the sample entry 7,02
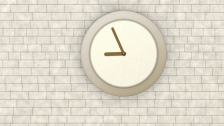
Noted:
8,56
